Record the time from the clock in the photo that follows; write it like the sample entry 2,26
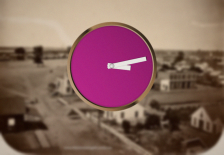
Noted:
3,13
